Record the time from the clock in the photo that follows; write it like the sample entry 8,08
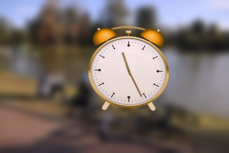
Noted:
11,26
